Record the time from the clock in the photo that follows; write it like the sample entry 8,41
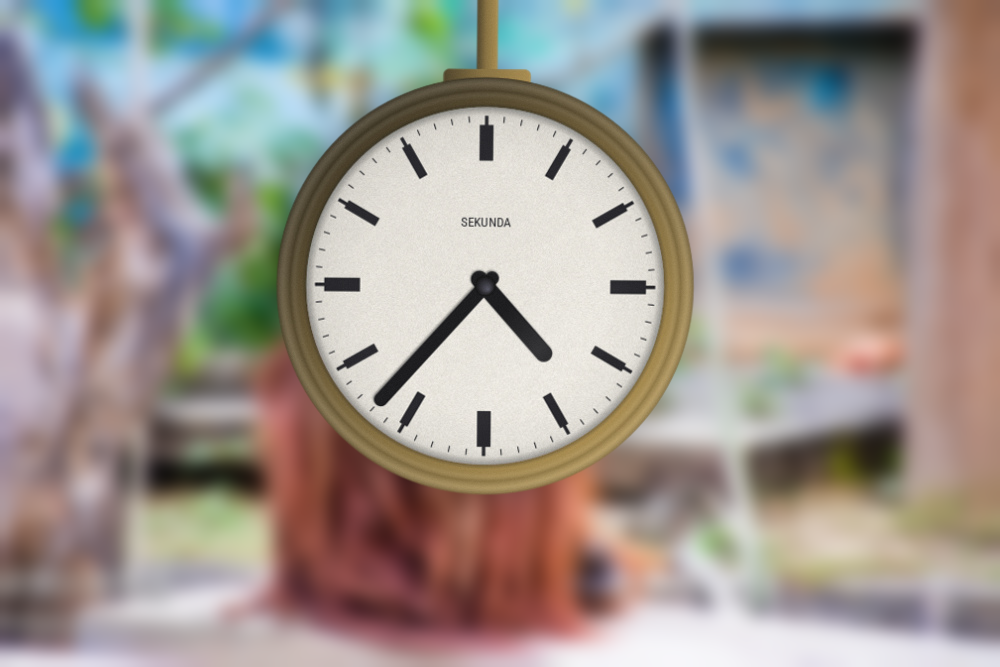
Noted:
4,37
